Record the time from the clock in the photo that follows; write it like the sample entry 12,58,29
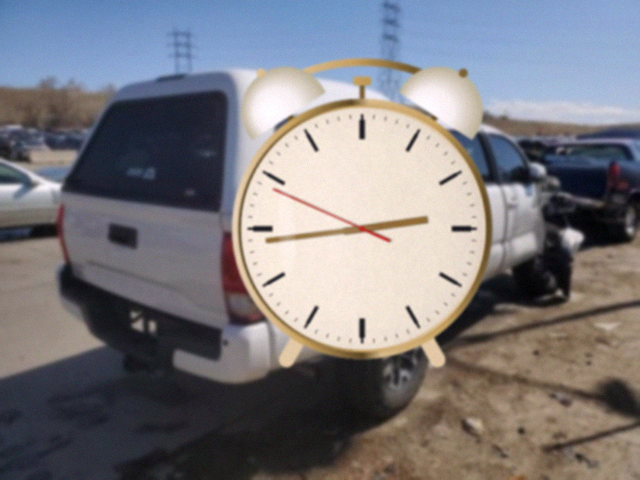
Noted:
2,43,49
